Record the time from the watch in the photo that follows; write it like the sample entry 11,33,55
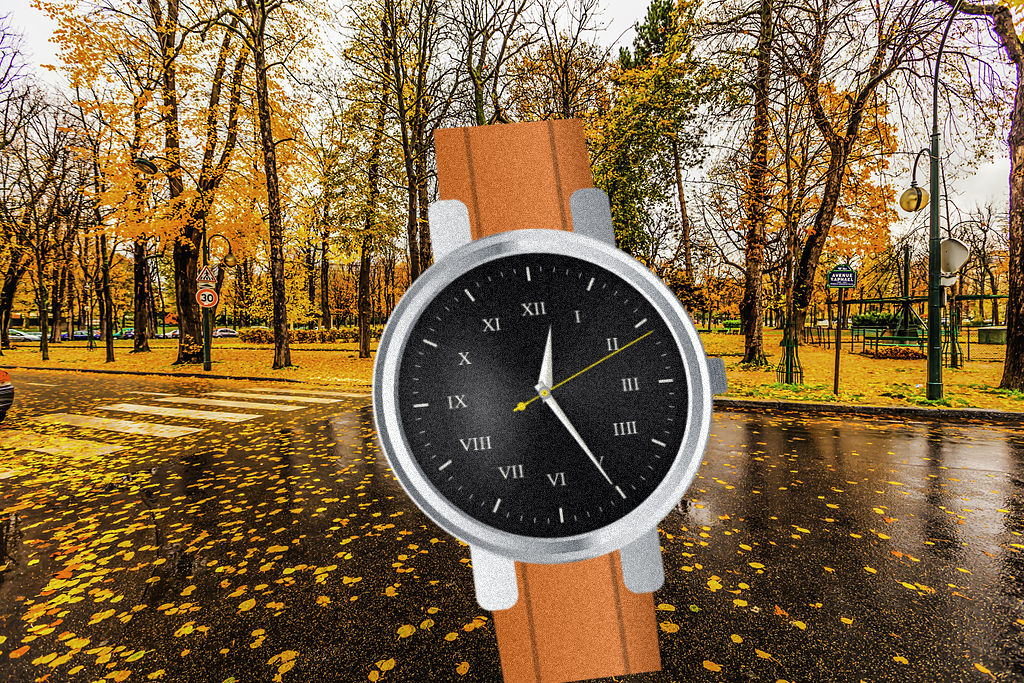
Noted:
12,25,11
